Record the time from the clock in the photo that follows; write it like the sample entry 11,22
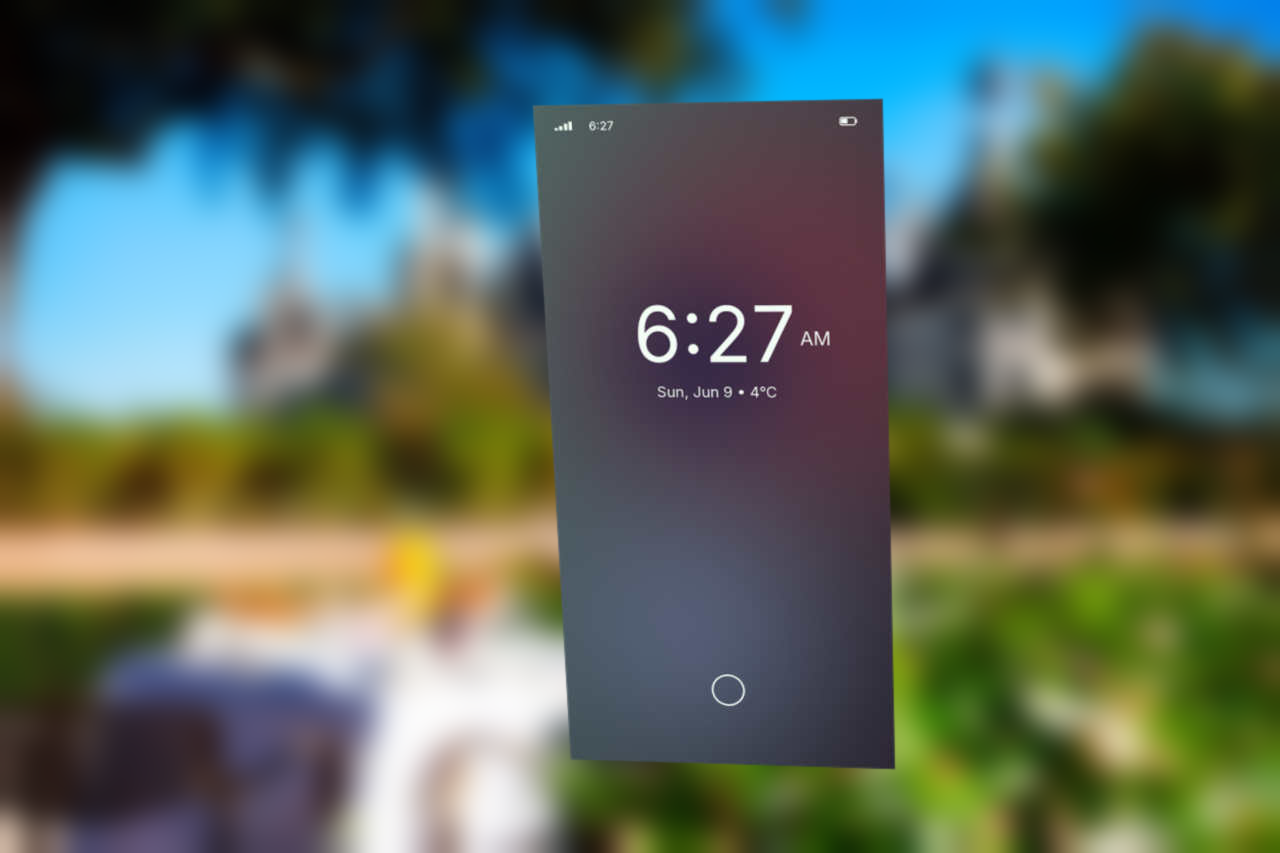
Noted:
6,27
